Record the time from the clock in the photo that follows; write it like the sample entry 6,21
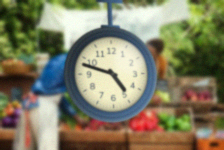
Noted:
4,48
